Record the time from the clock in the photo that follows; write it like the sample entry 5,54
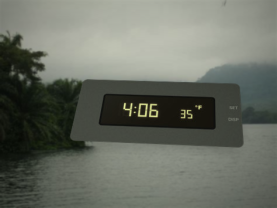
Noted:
4,06
